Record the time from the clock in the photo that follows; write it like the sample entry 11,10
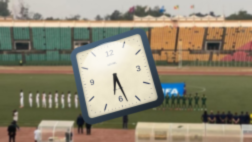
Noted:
6,28
